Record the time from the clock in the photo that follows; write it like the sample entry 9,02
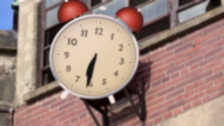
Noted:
6,31
